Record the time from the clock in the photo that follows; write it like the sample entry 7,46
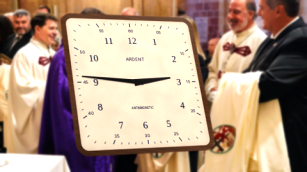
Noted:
2,46
